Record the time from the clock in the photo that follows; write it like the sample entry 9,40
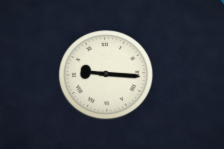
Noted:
9,16
